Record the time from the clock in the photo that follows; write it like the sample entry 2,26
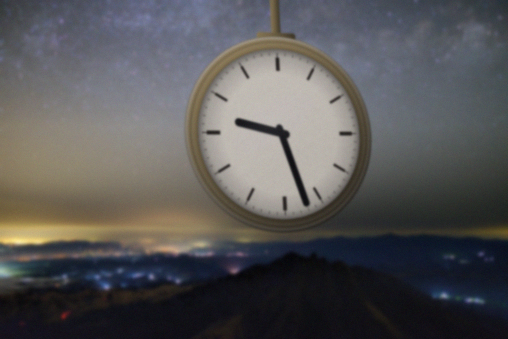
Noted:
9,27
